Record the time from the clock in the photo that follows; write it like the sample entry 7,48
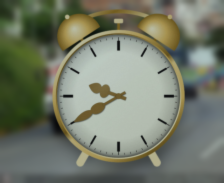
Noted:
9,40
